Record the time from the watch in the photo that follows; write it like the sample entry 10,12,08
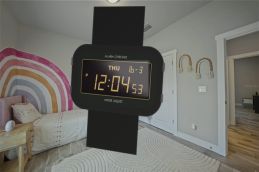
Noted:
12,04,53
